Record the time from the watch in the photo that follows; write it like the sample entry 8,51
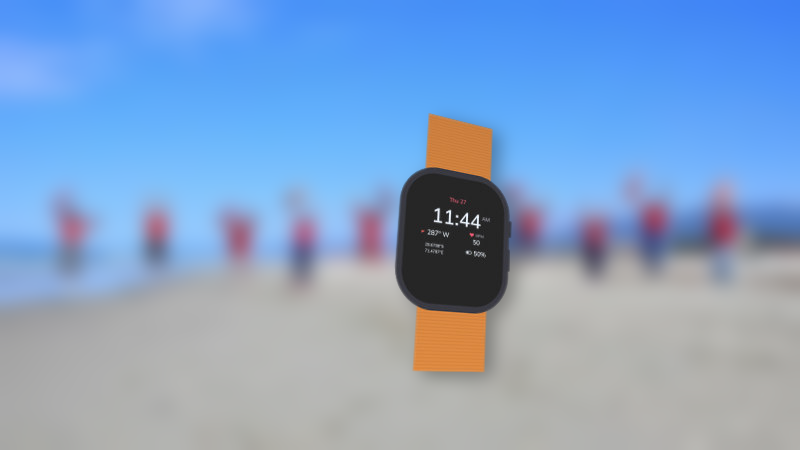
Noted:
11,44
